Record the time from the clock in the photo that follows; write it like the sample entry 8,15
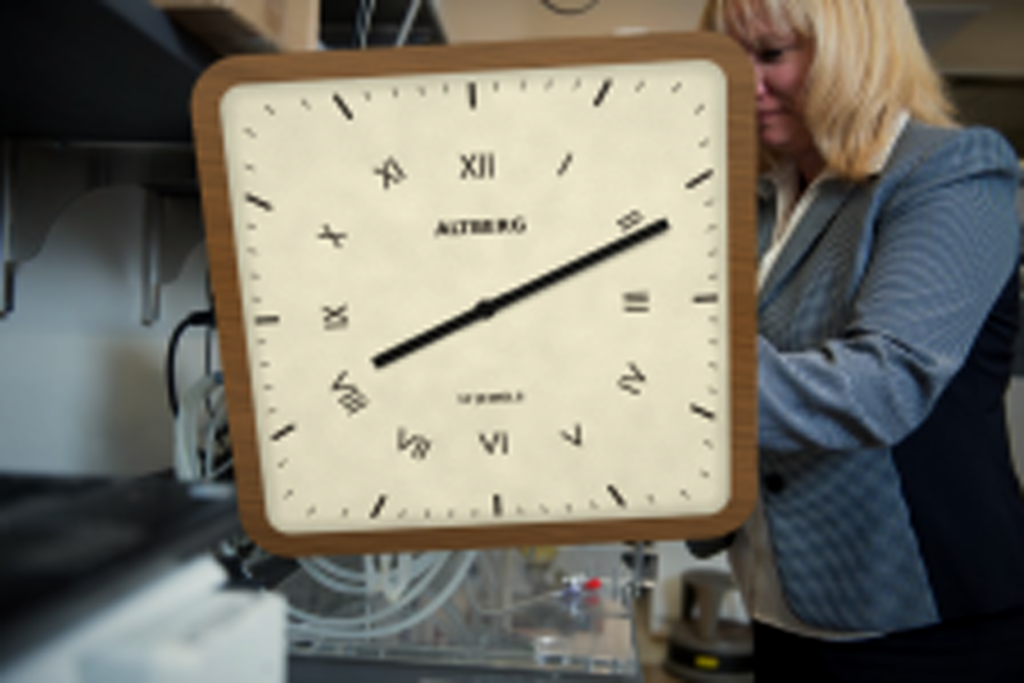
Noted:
8,11
